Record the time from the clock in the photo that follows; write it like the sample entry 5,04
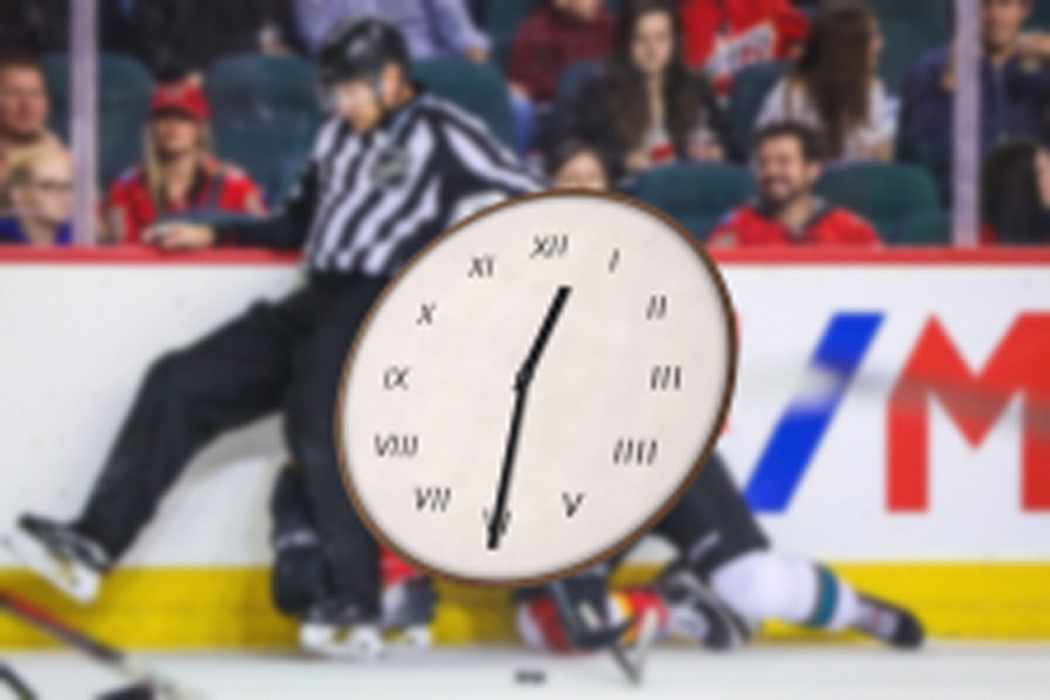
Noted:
12,30
